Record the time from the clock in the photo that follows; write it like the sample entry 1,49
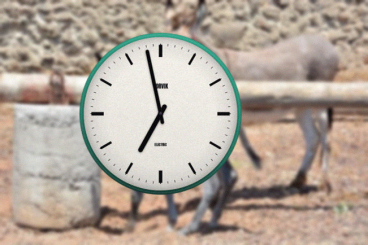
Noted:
6,58
